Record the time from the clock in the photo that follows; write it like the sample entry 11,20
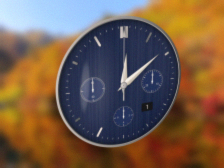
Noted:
12,09
